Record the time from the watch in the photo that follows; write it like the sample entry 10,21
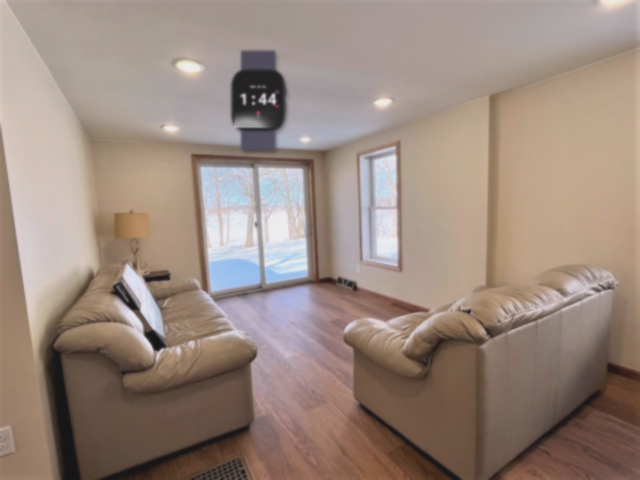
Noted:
1,44
